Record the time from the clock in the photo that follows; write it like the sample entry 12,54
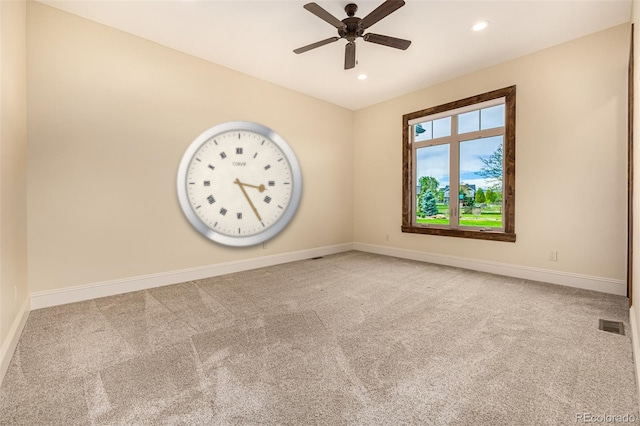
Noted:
3,25
